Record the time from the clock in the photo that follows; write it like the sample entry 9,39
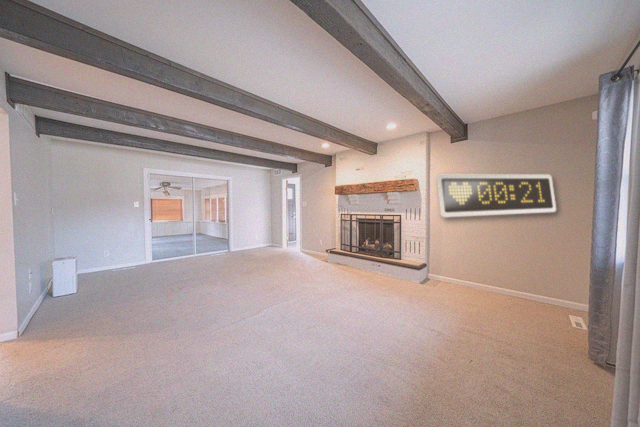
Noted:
0,21
